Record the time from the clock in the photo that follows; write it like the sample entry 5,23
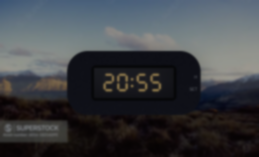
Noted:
20,55
